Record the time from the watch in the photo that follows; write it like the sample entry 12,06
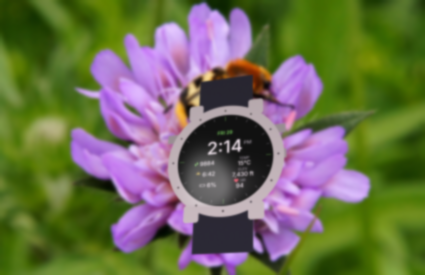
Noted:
2,14
